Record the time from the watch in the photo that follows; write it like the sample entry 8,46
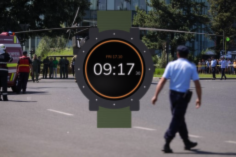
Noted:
9,17
